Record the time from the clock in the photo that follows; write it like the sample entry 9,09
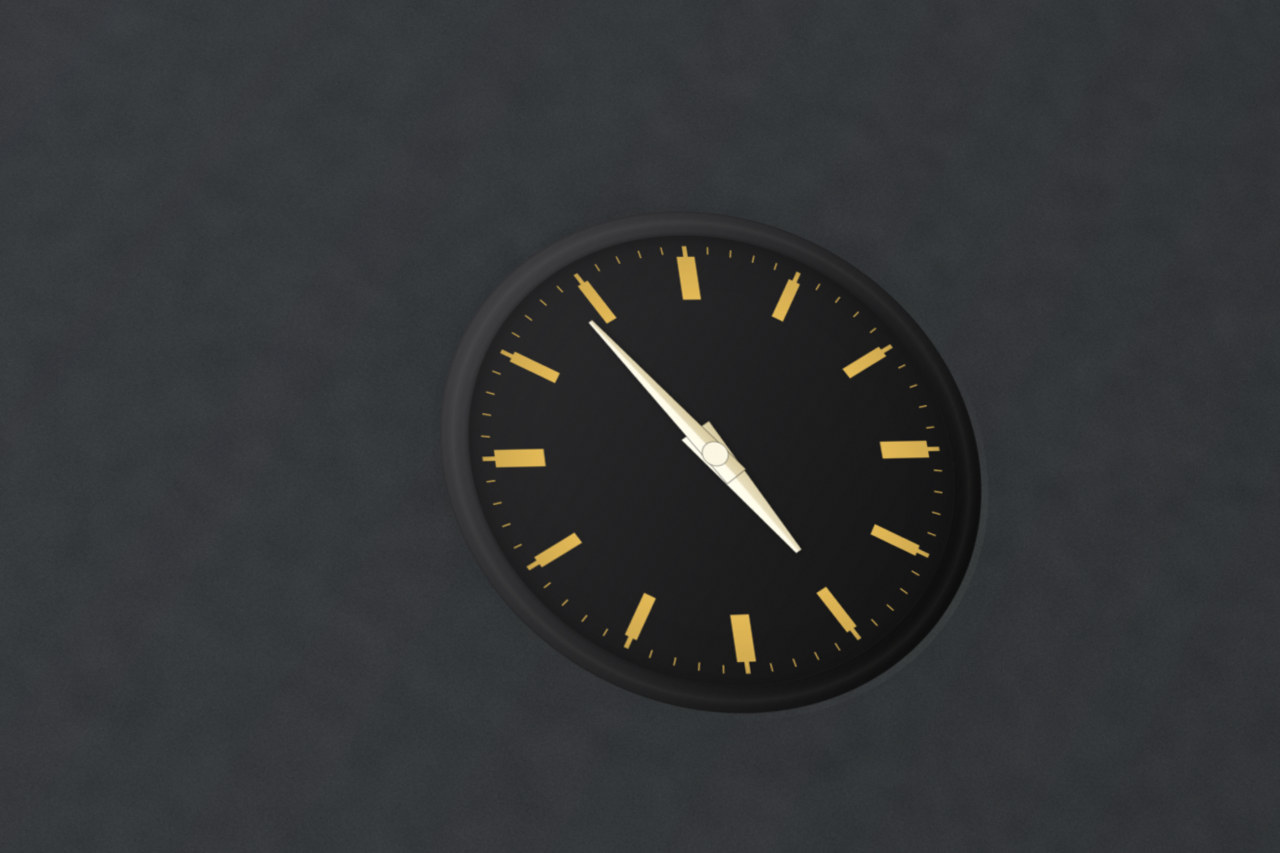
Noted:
4,54
